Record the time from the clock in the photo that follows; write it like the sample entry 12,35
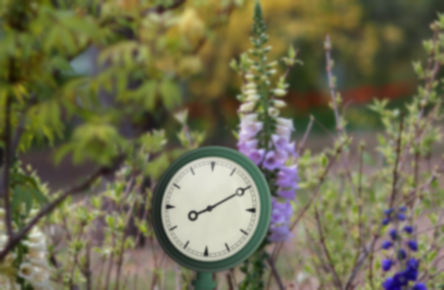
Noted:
8,10
